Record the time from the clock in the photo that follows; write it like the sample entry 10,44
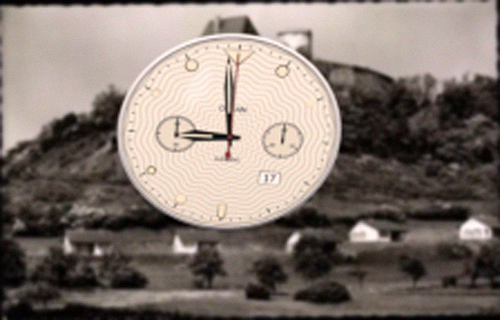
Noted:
8,59
